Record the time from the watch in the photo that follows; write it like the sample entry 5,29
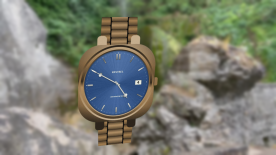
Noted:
4,50
